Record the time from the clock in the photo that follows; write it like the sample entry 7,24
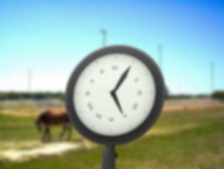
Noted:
5,05
